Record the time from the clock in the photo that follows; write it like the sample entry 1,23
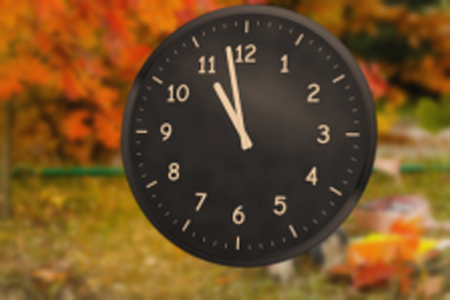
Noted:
10,58
